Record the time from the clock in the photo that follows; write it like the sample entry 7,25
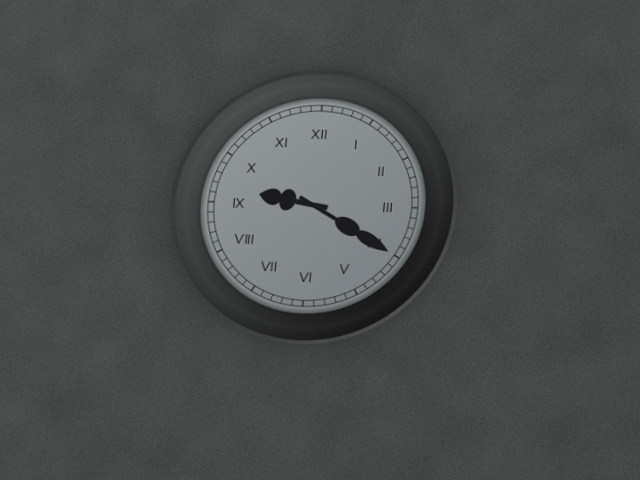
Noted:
9,20
